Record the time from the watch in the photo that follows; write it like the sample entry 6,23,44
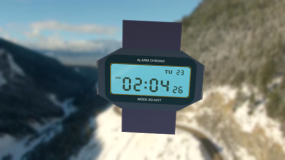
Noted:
2,04,26
